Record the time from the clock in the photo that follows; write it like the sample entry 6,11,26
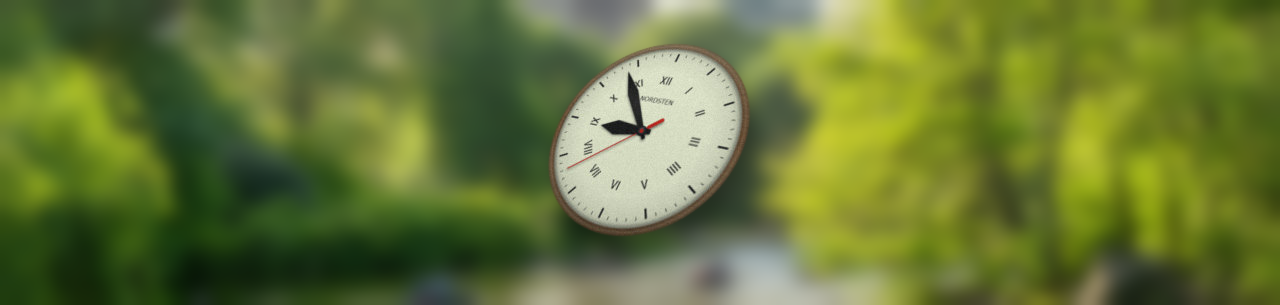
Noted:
8,53,38
